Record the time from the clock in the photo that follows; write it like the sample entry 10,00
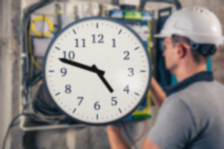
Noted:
4,48
